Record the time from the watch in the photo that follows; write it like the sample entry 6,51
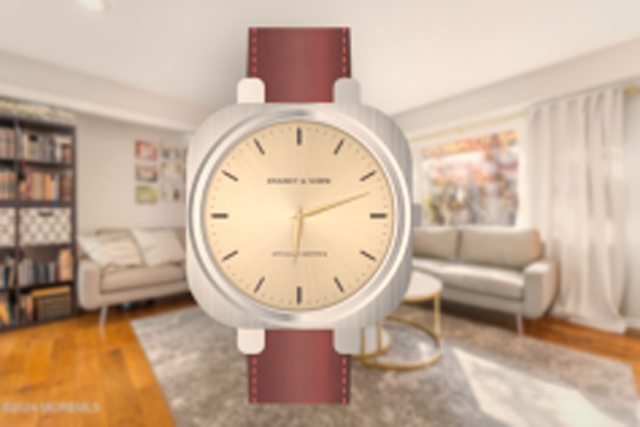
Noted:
6,12
